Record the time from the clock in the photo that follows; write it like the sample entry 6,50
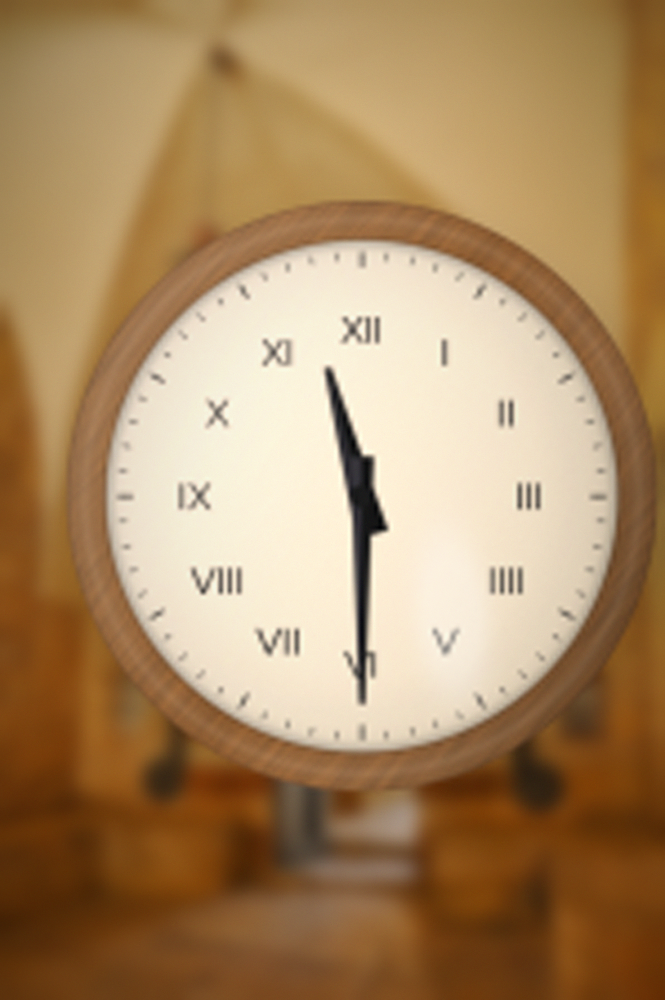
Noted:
11,30
